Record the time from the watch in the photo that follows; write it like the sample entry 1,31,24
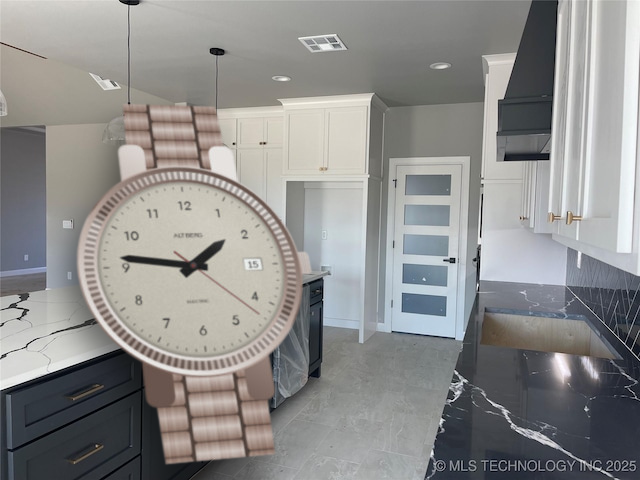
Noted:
1,46,22
